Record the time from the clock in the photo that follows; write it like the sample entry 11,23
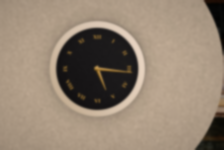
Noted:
5,16
